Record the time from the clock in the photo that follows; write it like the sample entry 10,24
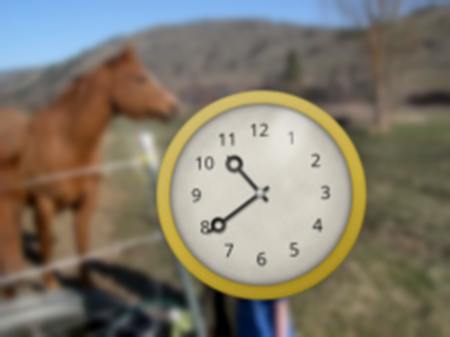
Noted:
10,39
